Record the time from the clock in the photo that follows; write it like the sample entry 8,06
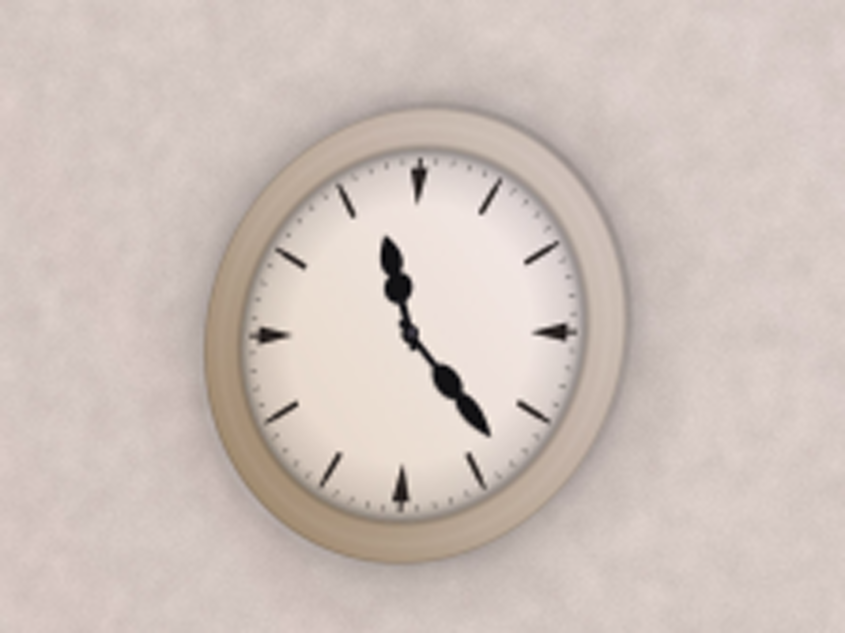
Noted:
11,23
